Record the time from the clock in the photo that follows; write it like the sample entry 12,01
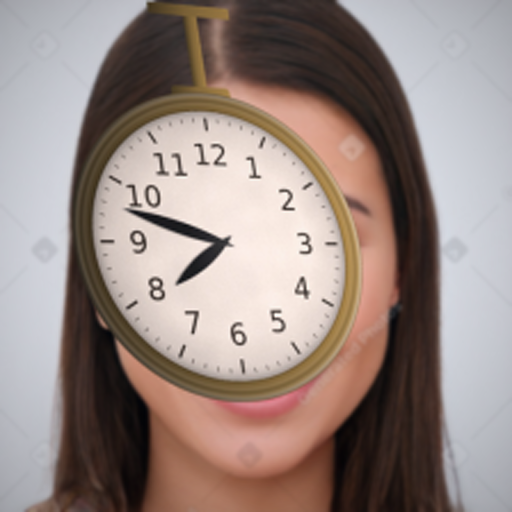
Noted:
7,48
